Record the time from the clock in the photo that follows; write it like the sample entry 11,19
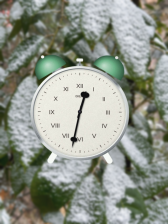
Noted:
12,32
